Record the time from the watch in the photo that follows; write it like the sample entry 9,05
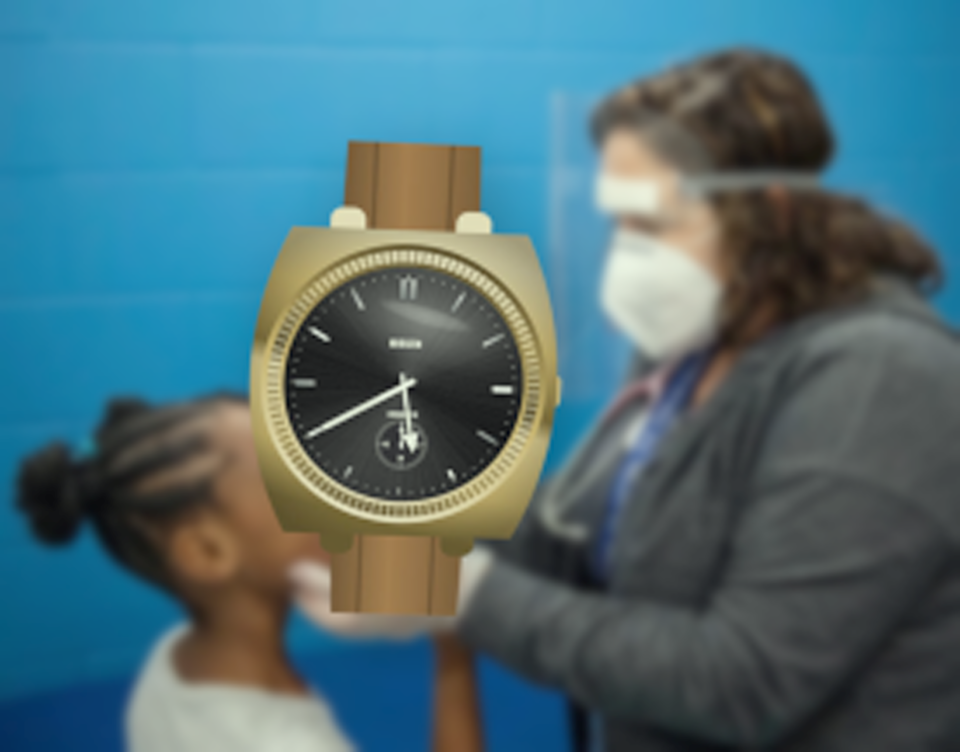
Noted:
5,40
